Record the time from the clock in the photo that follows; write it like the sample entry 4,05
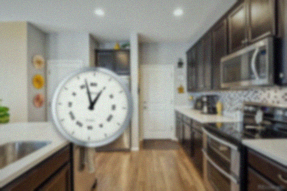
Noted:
12,57
